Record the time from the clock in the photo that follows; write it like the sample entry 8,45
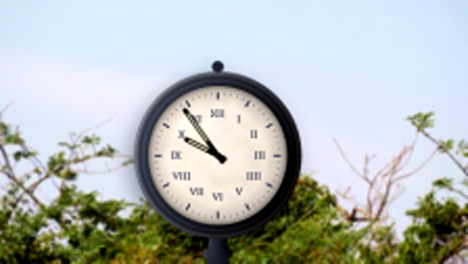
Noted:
9,54
